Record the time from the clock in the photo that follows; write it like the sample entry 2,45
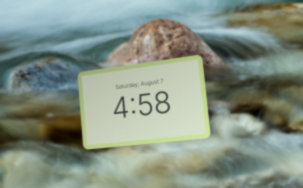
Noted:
4,58
